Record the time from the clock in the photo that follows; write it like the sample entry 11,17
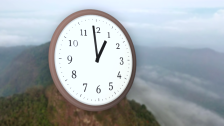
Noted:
12,59
